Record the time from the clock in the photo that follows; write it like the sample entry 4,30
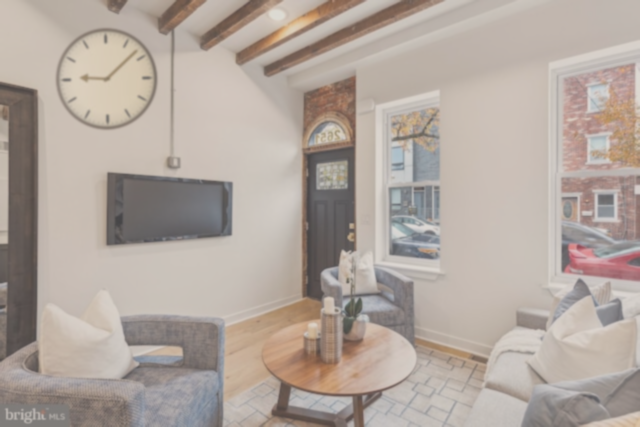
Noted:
9,08
